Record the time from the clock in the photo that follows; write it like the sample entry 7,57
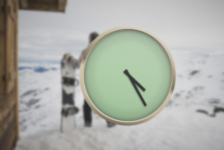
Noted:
4,25
